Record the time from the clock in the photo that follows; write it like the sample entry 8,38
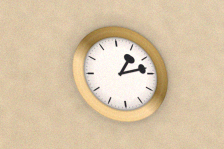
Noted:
1,13
